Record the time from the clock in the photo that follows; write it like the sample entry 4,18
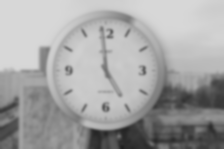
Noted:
4,59
